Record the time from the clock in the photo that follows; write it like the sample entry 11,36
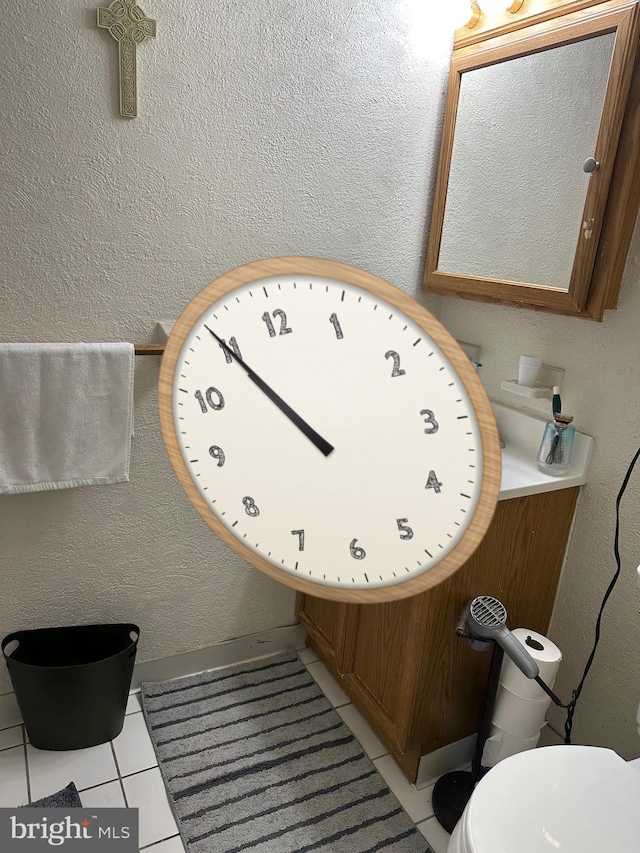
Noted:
10,55
